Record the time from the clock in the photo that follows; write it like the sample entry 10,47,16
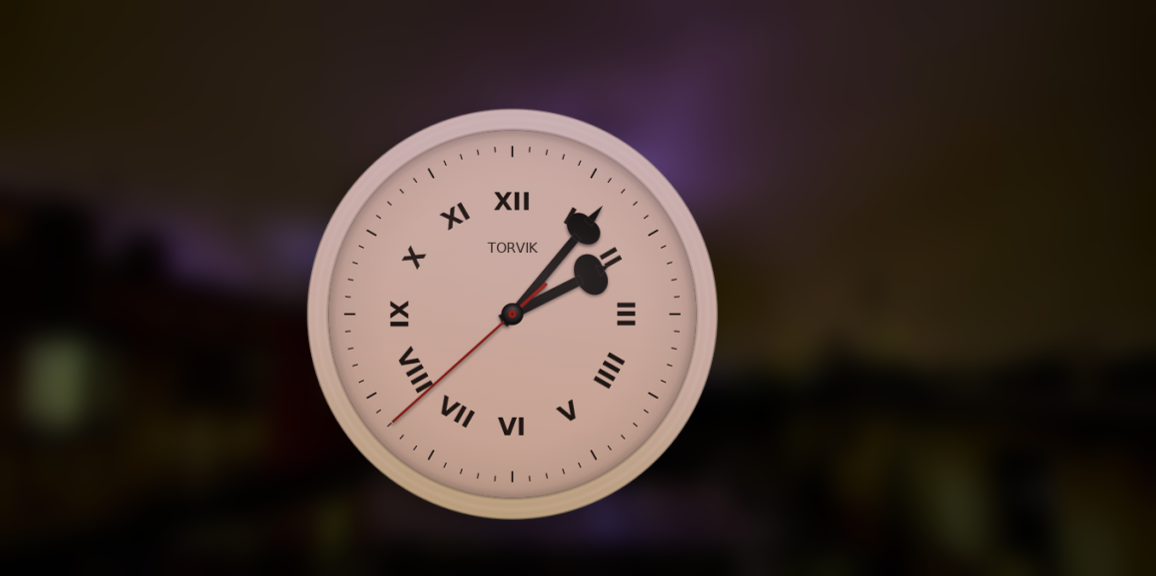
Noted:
2,06,38
